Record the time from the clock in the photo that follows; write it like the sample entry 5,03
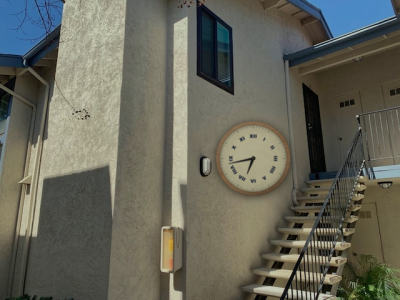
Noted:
6,43
